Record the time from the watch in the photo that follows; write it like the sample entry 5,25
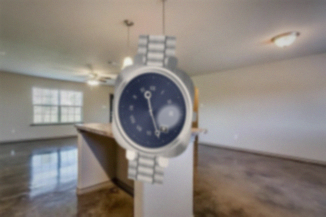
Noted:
11,26
